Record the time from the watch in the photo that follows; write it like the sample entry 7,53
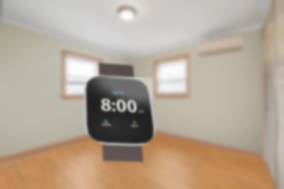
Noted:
8,00
